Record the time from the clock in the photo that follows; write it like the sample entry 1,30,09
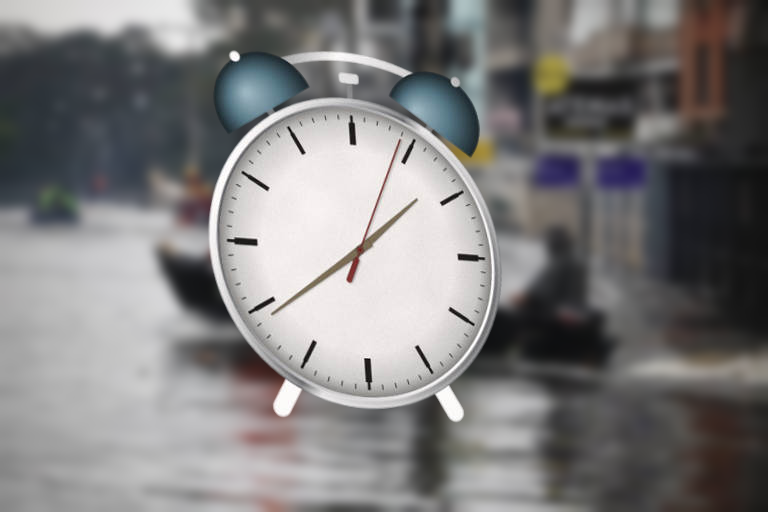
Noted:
1,39,04
